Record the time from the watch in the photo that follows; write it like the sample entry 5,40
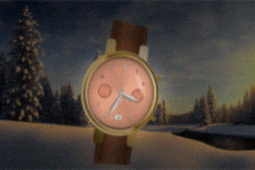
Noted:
3,34
